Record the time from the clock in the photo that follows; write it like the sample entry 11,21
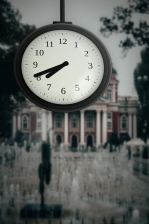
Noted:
7,41
